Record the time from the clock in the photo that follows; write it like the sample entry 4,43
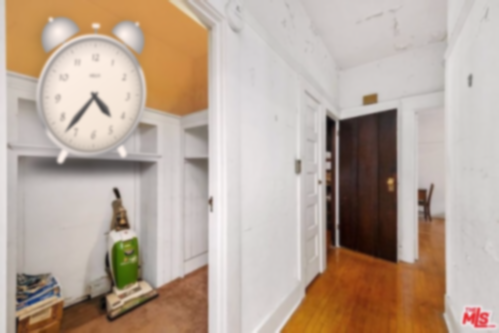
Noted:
4,37
